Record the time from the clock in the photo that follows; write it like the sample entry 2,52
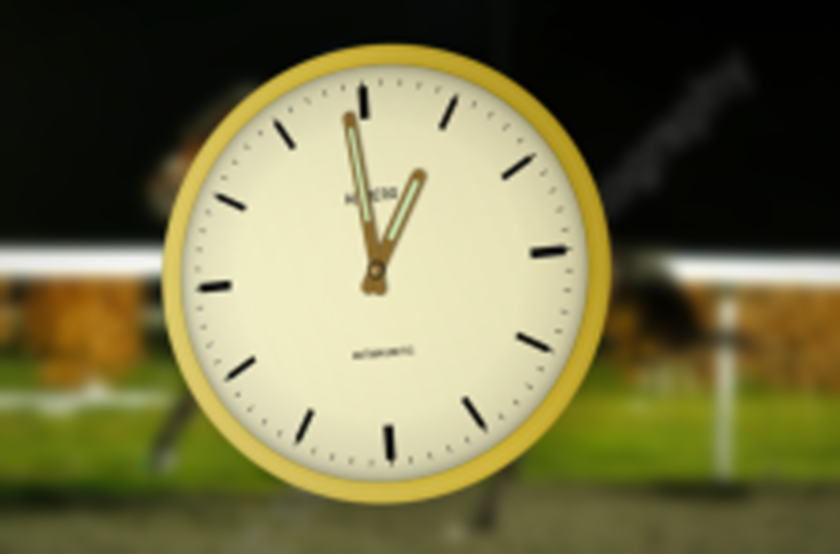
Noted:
12,59
